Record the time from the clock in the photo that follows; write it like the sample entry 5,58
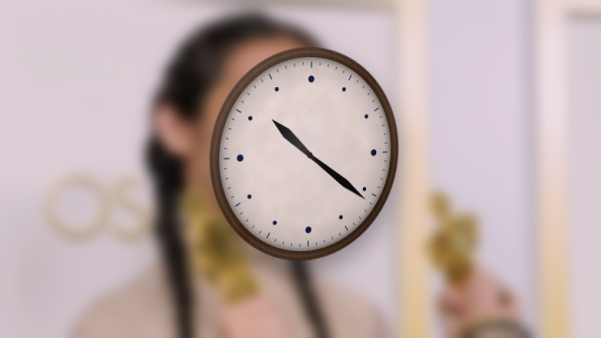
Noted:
10,21
